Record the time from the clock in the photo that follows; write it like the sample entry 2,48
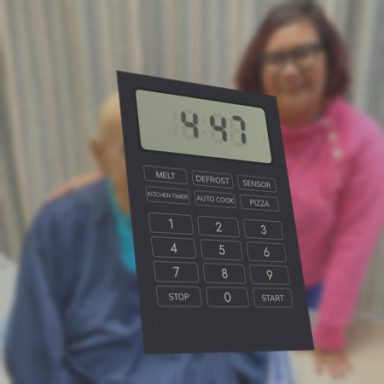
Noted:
4,47
